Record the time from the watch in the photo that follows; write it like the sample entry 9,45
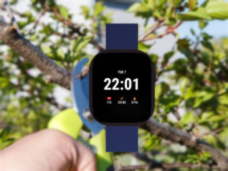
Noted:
22,01
